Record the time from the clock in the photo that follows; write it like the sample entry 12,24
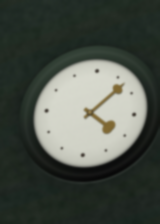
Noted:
4,07
